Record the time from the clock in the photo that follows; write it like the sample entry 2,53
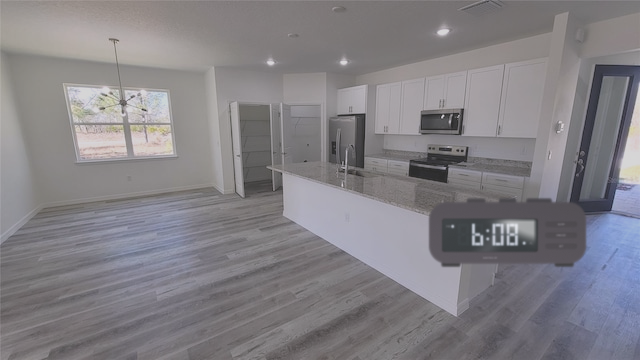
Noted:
6,08
